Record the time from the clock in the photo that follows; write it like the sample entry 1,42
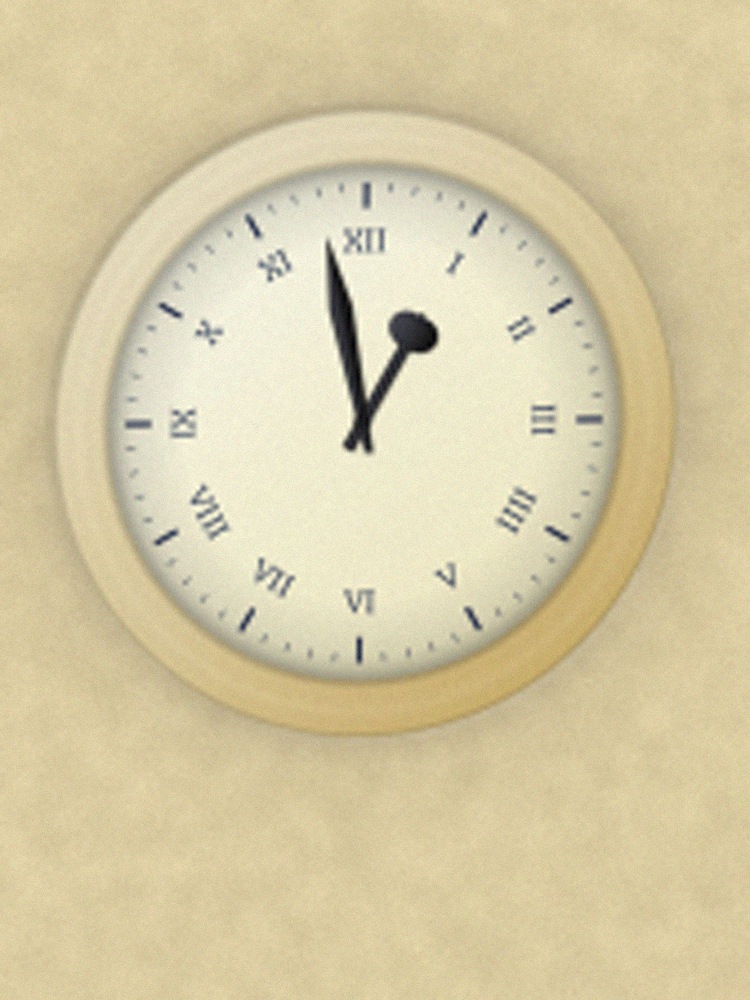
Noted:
12,58
